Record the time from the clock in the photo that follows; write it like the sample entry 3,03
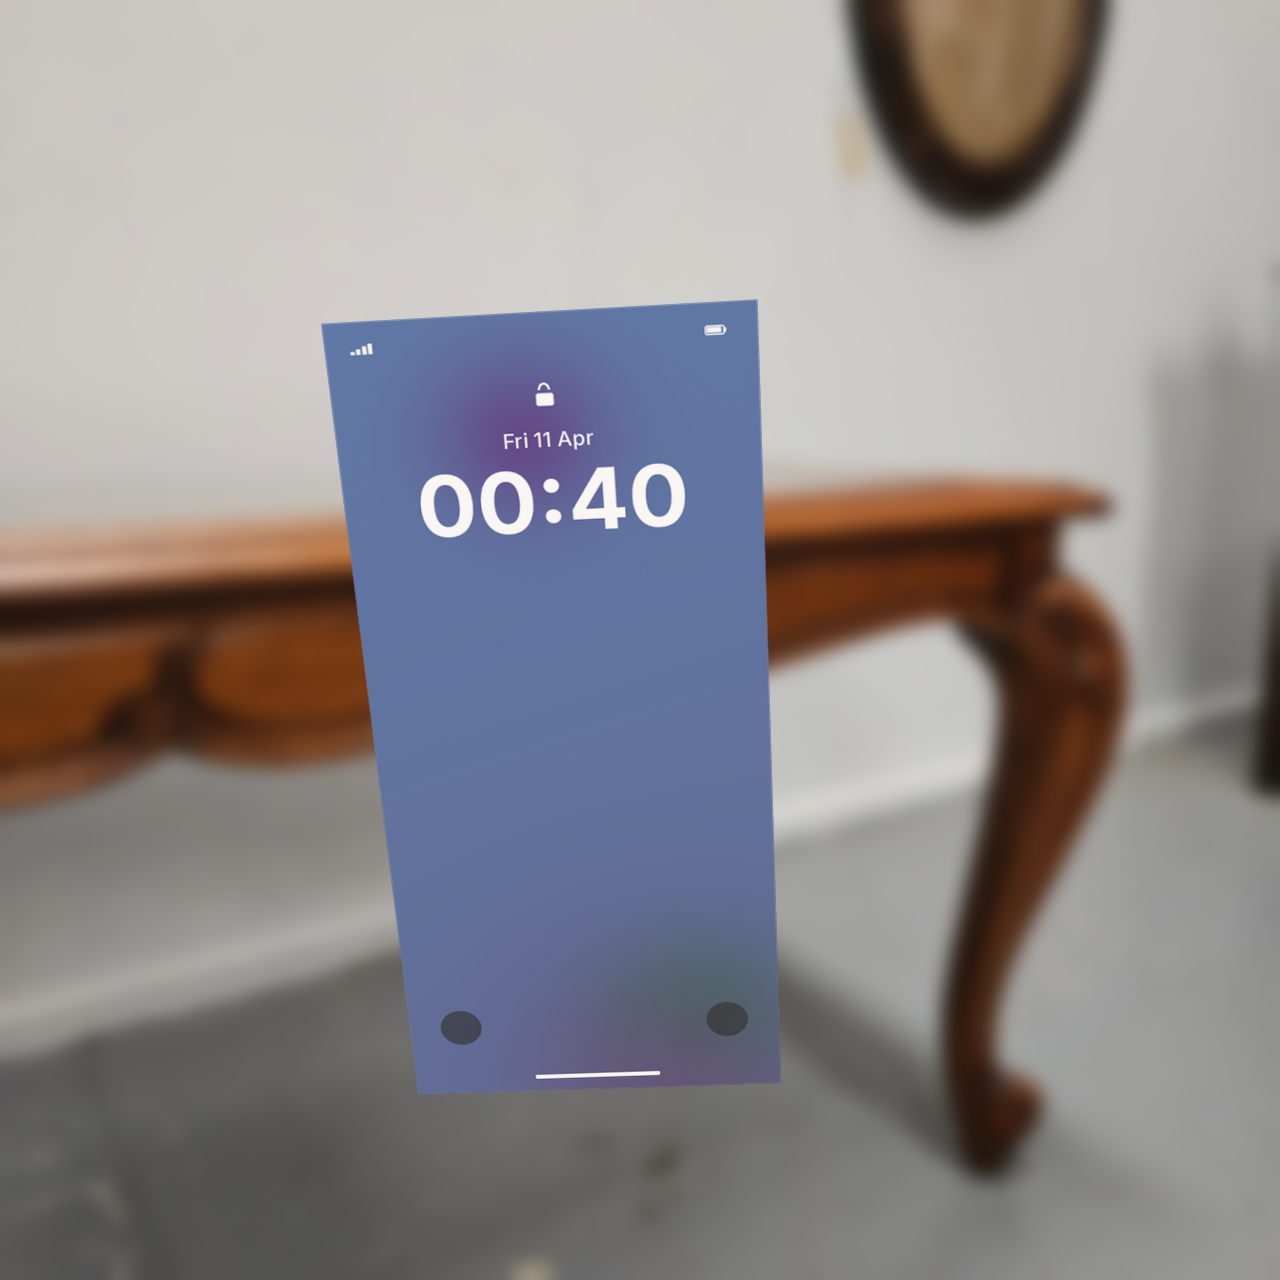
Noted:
0,40
